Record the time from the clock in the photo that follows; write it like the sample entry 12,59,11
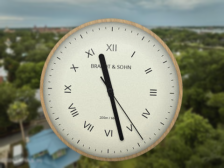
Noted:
11,27,24
